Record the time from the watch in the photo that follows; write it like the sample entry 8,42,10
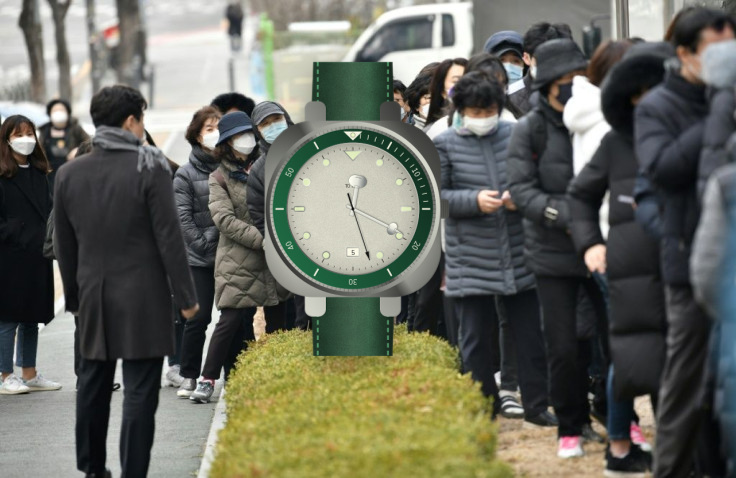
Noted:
12,19,27
